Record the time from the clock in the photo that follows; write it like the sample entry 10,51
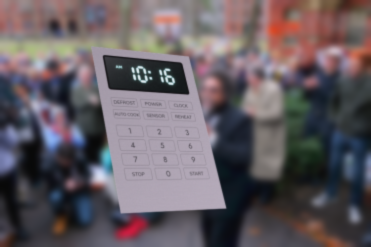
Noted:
10,16
